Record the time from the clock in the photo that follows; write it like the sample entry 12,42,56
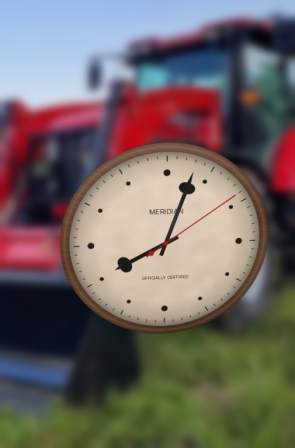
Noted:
8,03,09
